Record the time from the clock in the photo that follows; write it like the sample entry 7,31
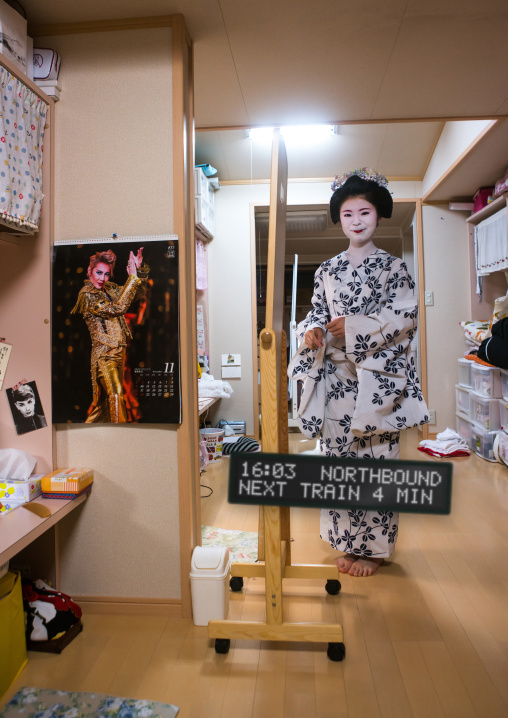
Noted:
16,03
